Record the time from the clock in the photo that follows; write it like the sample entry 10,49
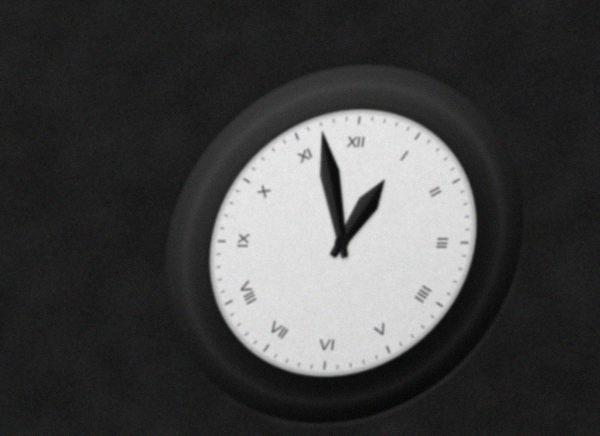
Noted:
12,57
